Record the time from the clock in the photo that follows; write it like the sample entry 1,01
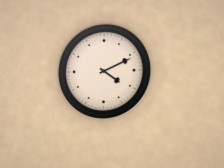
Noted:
4,11
